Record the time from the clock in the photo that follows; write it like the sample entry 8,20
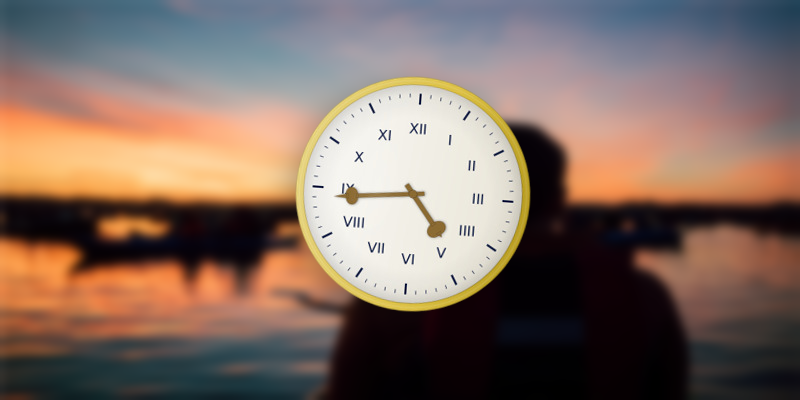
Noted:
4,44
